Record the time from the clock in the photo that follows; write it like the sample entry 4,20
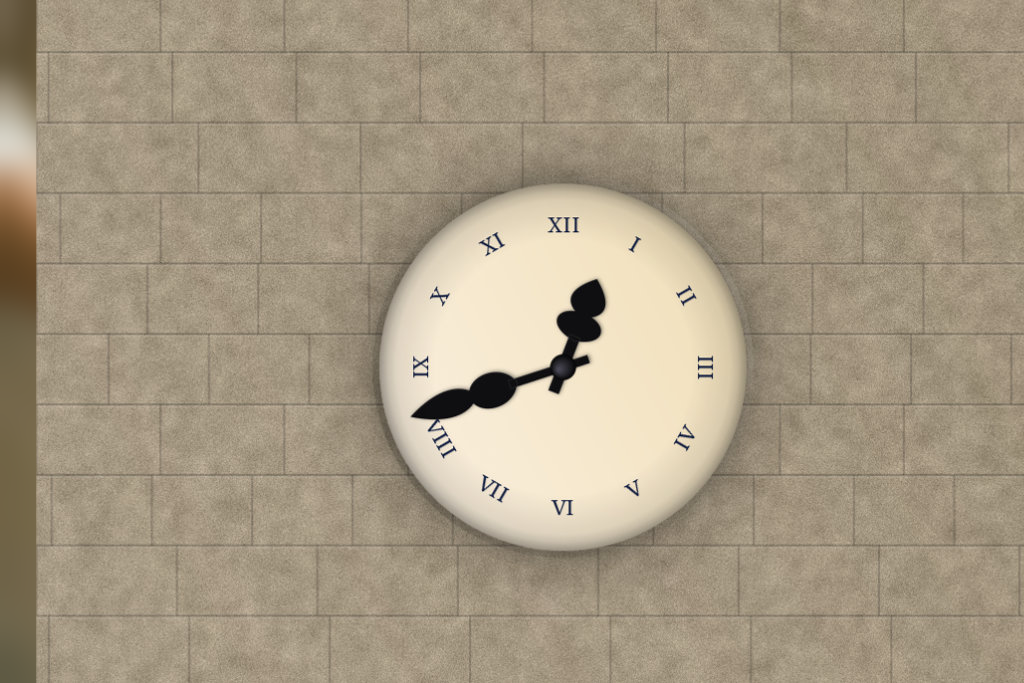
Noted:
12,42
